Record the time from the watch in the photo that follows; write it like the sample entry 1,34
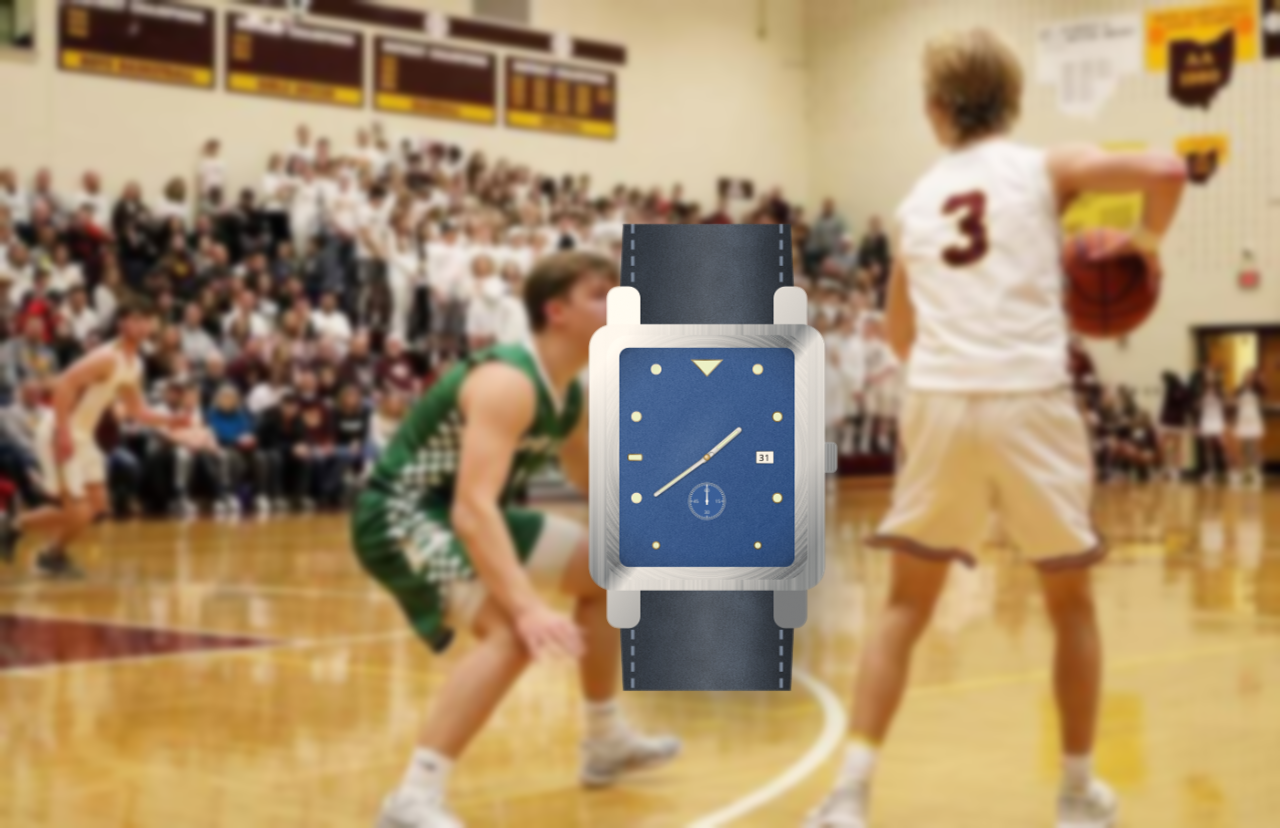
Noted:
1,39
